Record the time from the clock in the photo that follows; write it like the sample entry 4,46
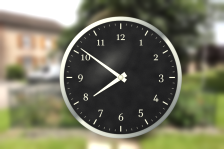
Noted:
7,51
